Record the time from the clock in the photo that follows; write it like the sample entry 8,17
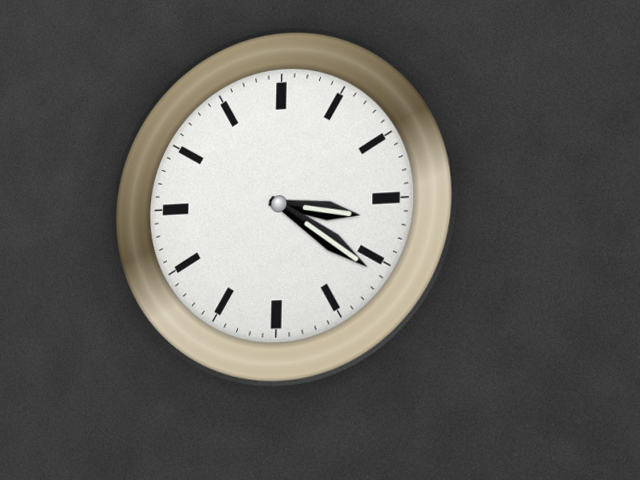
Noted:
3,21
